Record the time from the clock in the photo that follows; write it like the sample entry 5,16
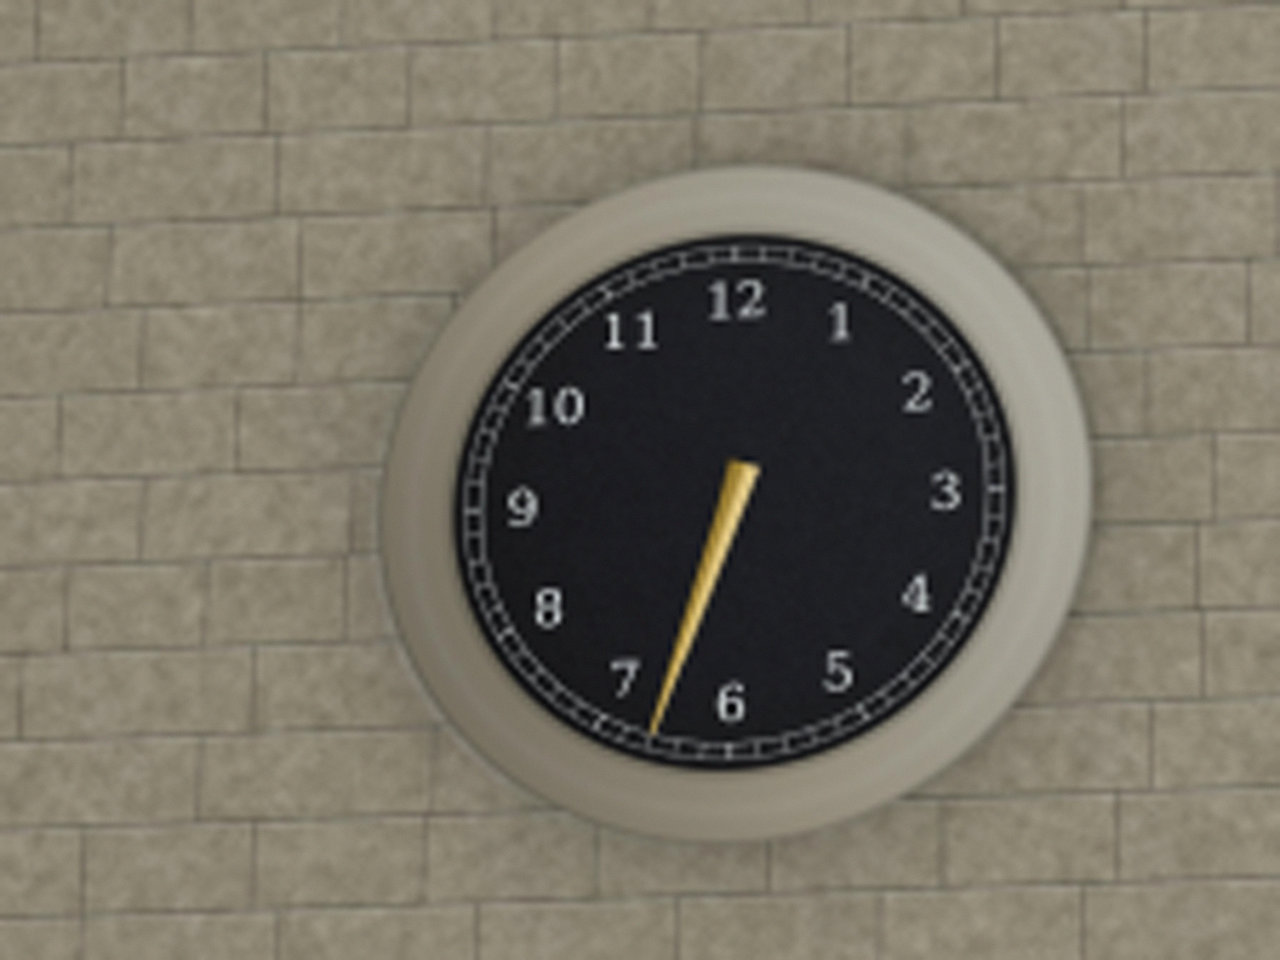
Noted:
6,33
